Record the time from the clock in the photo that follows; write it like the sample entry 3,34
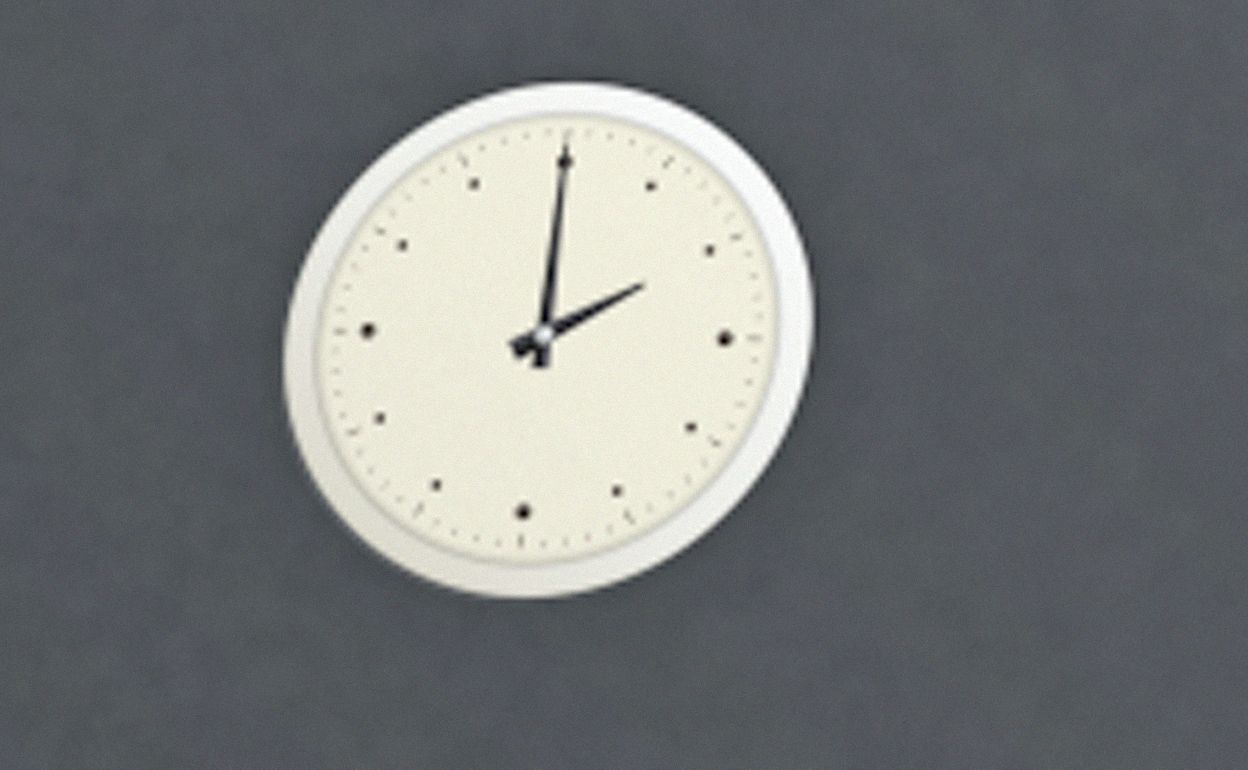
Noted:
2,00
